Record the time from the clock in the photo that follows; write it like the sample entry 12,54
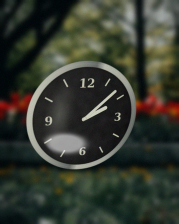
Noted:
2,08
